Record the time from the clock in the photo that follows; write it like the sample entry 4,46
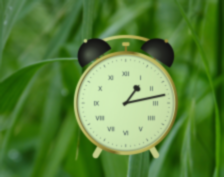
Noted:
1,13
